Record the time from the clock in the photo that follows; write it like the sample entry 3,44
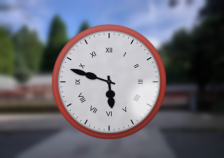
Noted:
5,48
